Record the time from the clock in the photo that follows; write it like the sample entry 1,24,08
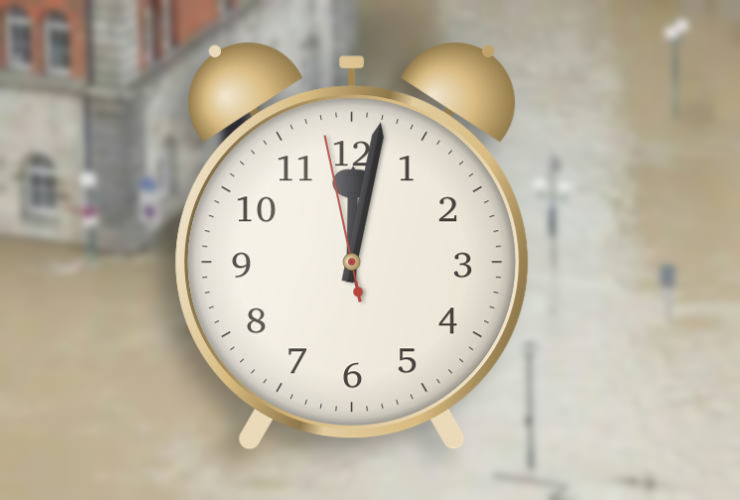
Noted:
12,01,58
